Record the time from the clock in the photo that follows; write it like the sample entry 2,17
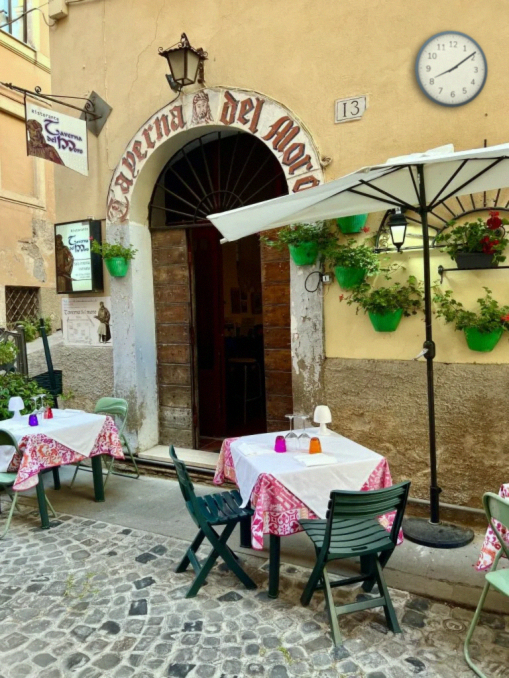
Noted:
8,09
